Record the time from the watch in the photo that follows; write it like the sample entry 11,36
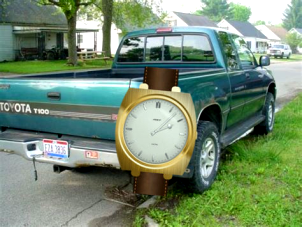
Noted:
2,07
